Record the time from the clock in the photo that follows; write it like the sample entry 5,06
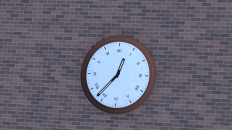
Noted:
12,37
